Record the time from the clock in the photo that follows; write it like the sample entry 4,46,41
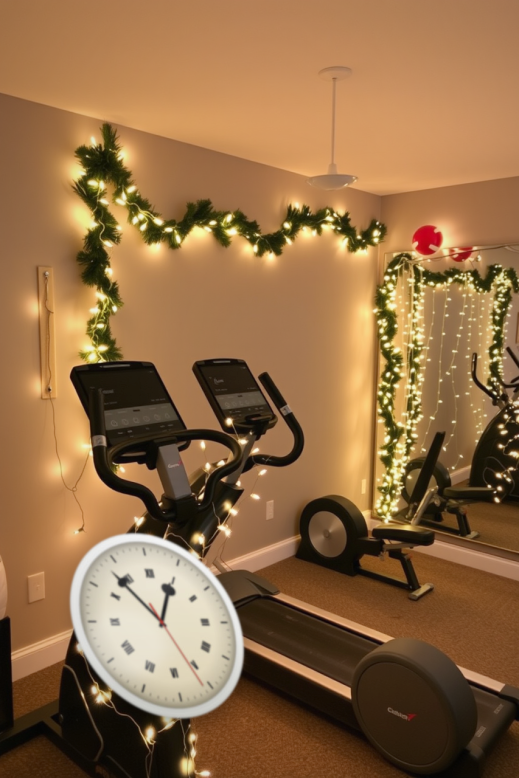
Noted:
12,53,26
